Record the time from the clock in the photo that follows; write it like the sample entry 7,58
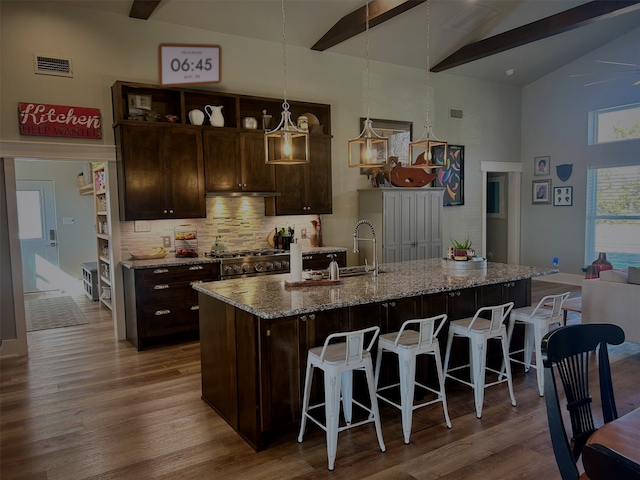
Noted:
6,45
